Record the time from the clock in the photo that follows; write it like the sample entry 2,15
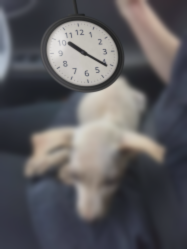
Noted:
10,21
